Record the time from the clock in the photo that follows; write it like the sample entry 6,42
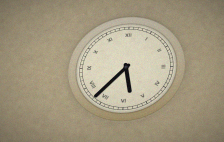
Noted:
5,37
